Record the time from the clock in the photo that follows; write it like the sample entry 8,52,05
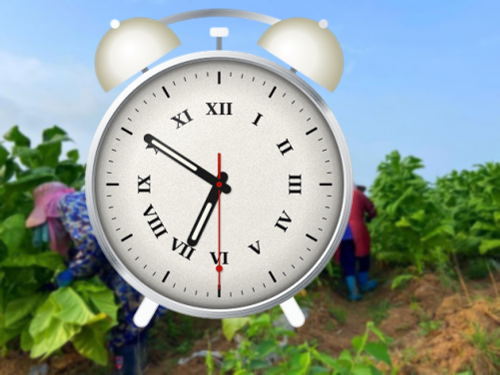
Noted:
6,50,30
